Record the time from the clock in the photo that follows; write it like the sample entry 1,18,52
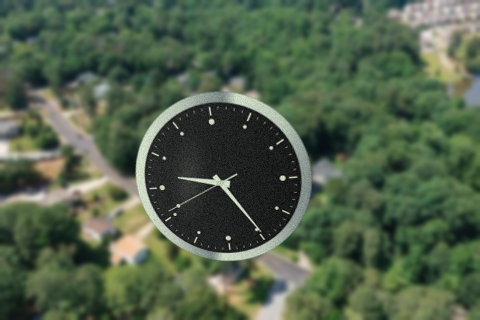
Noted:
9,24,41
